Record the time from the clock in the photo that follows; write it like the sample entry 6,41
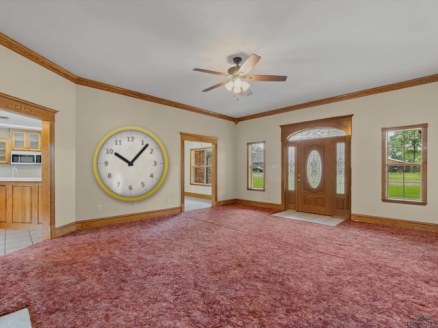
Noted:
10,07
